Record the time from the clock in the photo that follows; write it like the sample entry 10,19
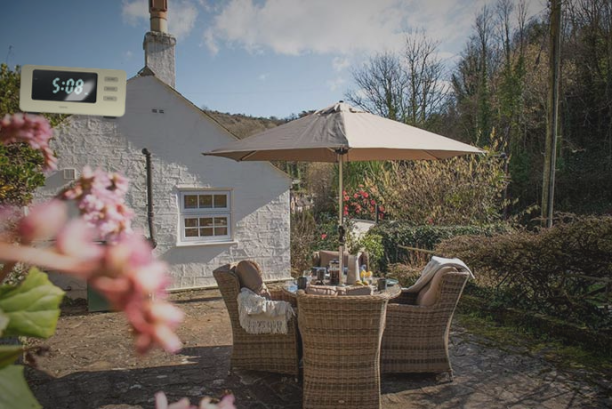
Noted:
5,08
